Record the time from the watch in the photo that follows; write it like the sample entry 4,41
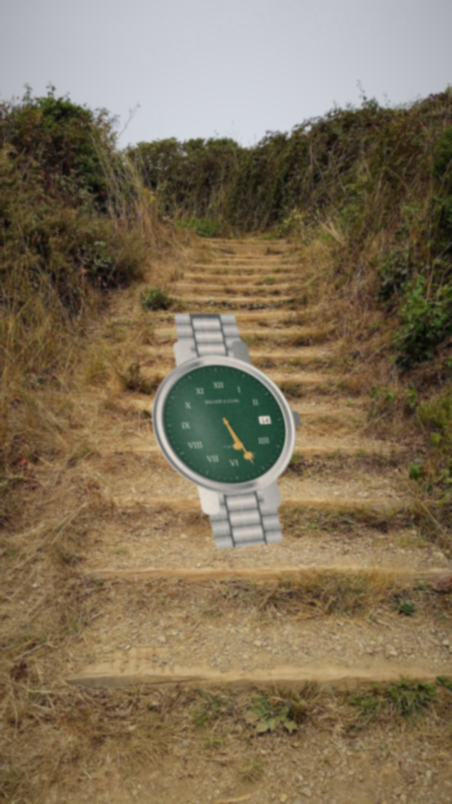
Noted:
5,26
